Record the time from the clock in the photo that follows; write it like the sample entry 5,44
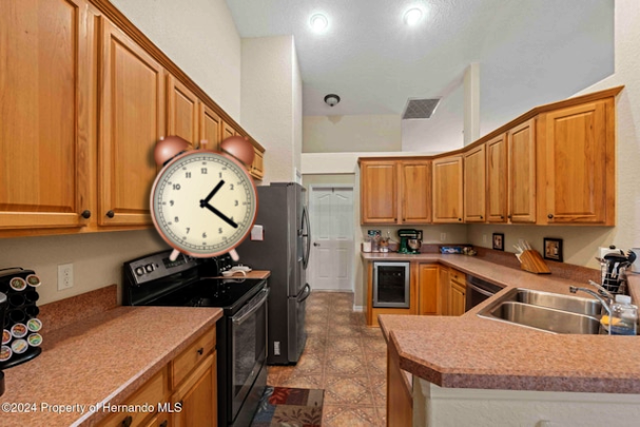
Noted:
1,21
